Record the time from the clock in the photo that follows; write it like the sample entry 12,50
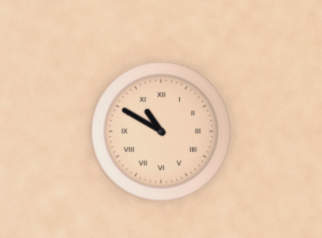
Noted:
10,50
